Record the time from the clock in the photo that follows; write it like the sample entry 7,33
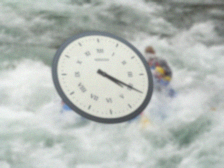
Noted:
4,20
